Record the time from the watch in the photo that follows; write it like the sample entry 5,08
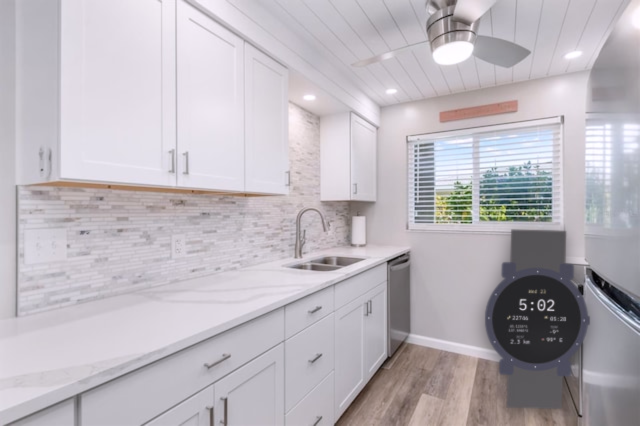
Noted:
5,02
